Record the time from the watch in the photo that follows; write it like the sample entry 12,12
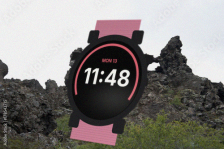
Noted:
11,48
